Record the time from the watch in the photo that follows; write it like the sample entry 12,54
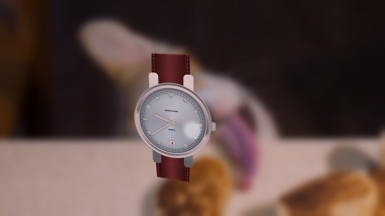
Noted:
9,39
